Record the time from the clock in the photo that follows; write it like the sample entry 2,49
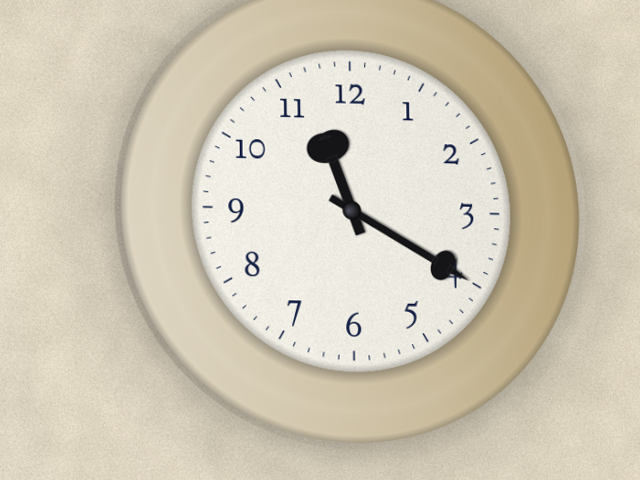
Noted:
11,20
